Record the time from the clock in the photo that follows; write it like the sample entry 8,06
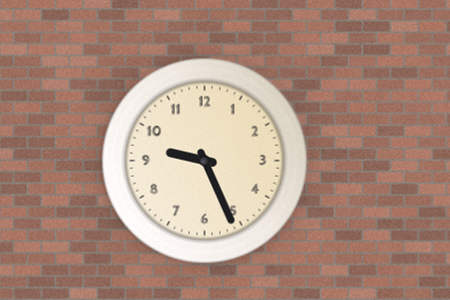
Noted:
9,26
